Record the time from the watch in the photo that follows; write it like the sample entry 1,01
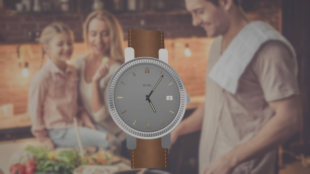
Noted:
5,06
